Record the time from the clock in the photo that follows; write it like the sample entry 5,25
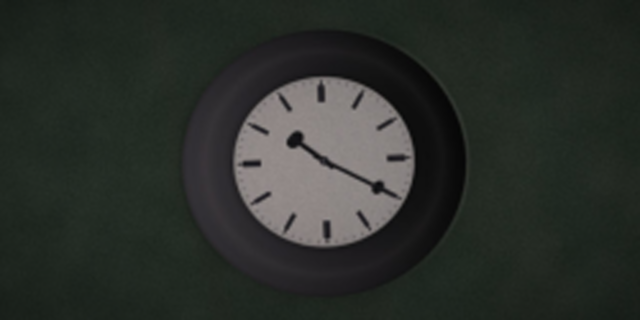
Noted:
10,20
